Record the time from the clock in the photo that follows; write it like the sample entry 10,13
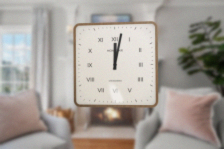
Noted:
12,02
